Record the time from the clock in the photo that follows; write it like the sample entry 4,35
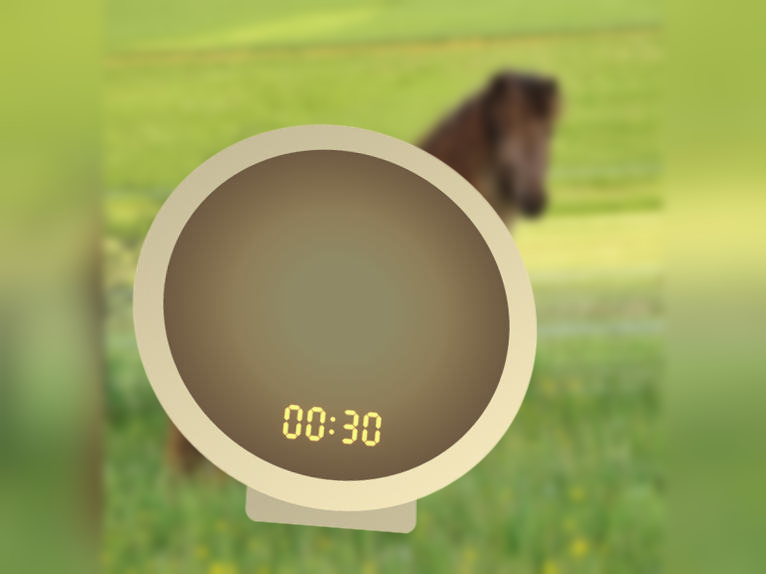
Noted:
0,30
